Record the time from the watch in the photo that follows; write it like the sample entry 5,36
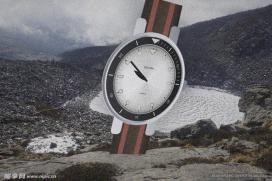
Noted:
9,51
